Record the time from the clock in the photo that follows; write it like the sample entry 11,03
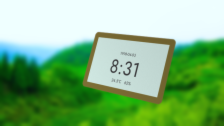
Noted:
8,31
